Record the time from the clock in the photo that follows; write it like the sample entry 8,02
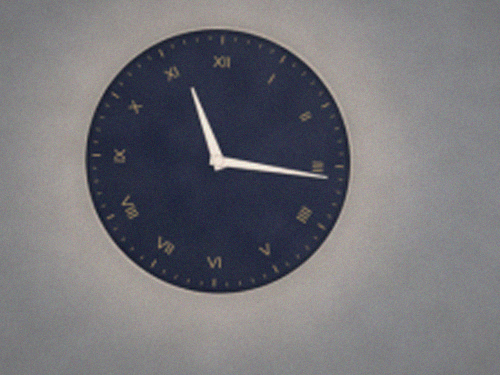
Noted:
11,16
